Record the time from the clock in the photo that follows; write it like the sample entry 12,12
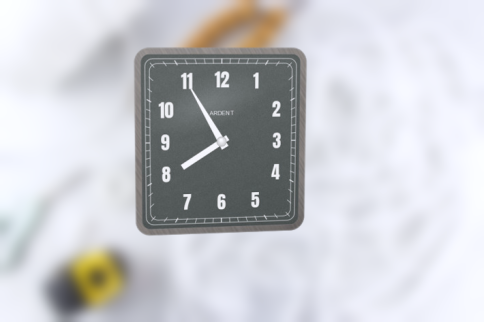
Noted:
7,55
